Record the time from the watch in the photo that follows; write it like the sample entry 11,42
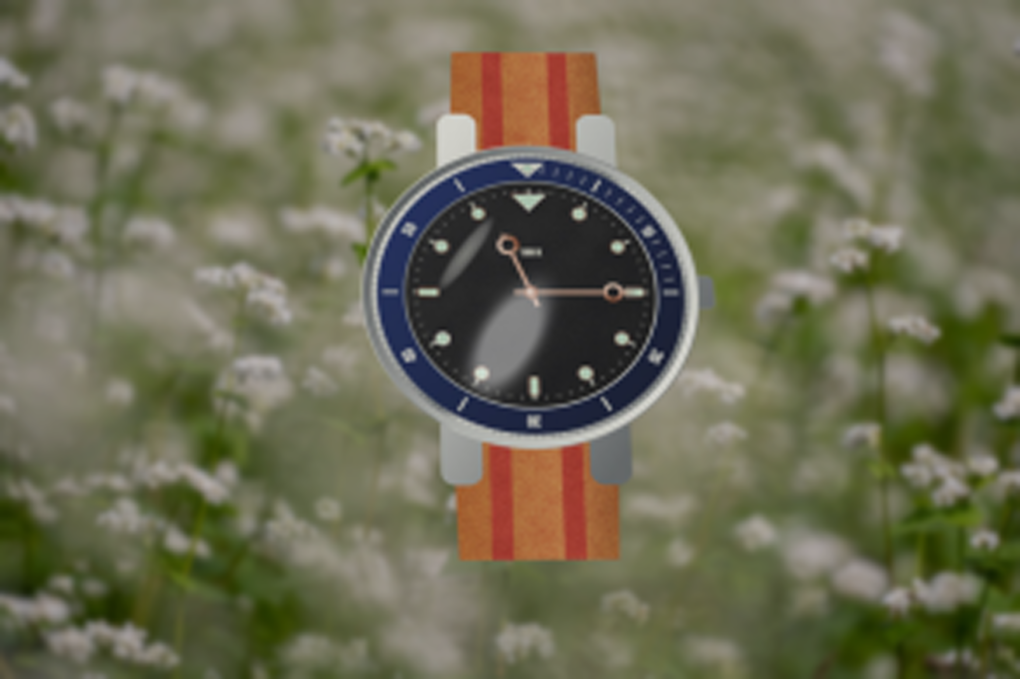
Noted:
11,15
